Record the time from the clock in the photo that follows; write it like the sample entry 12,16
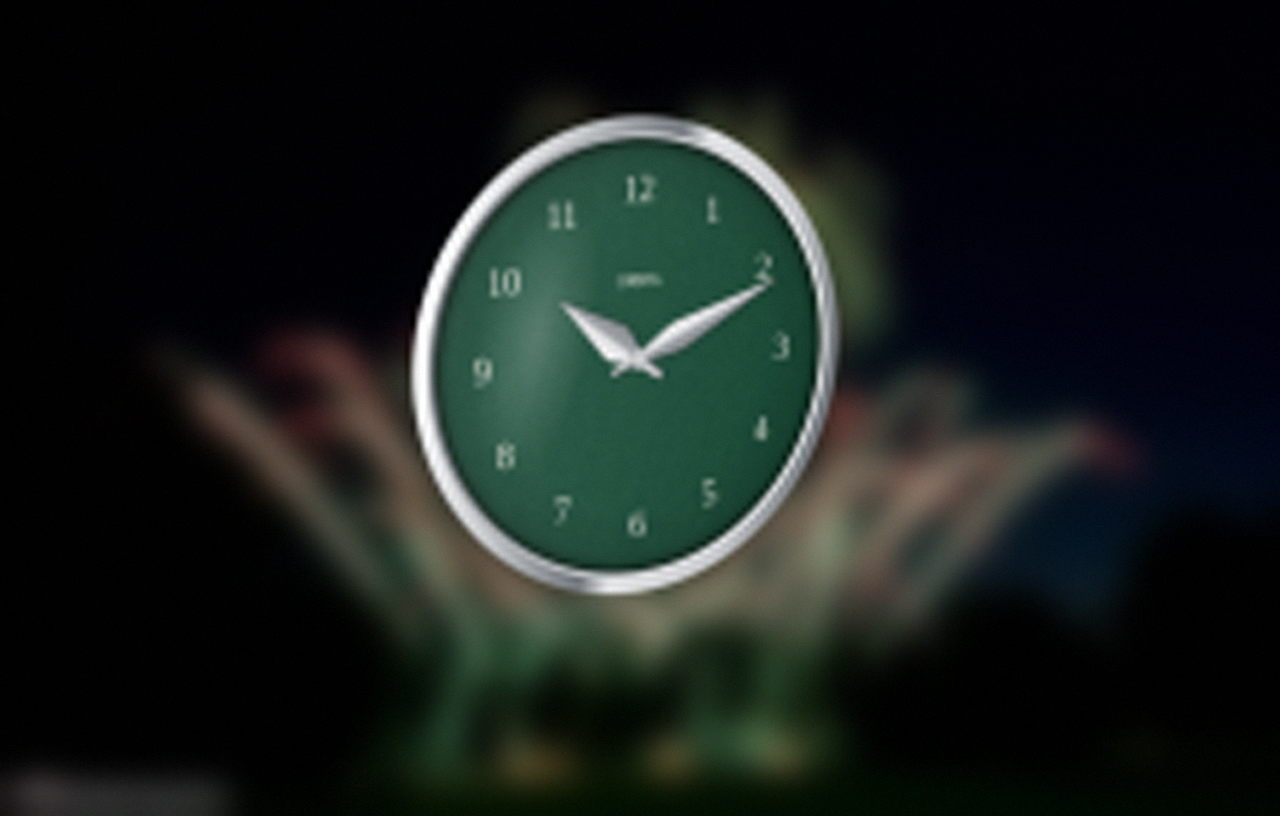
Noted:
10,11
